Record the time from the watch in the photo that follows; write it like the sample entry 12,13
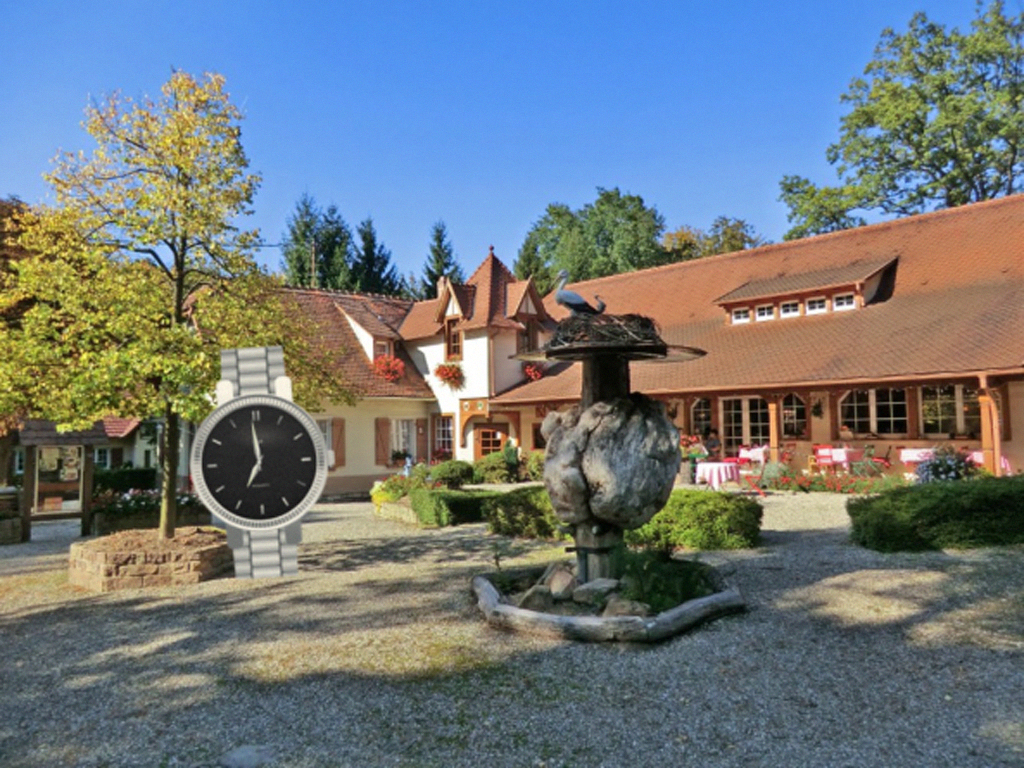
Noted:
6,59
